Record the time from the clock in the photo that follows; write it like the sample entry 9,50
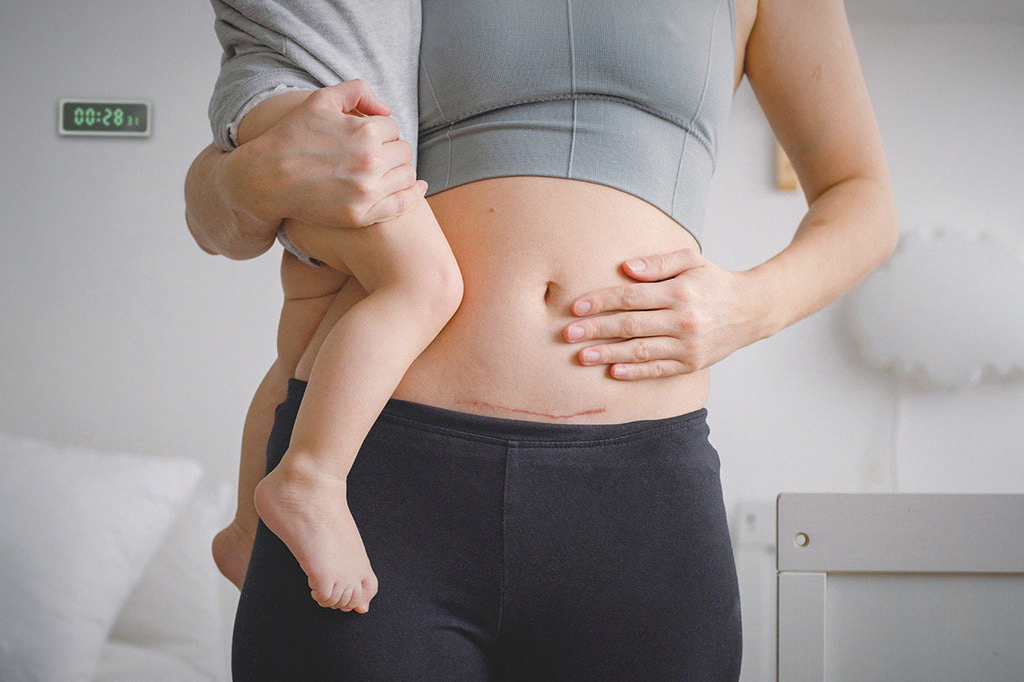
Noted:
0,28
